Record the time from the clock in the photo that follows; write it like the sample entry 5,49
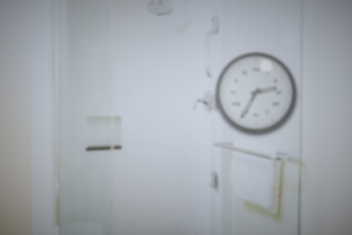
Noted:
2,35
